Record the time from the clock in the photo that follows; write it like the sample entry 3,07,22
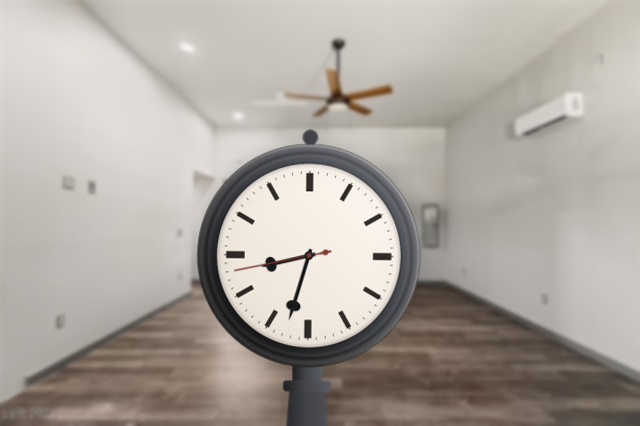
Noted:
8,32,43
